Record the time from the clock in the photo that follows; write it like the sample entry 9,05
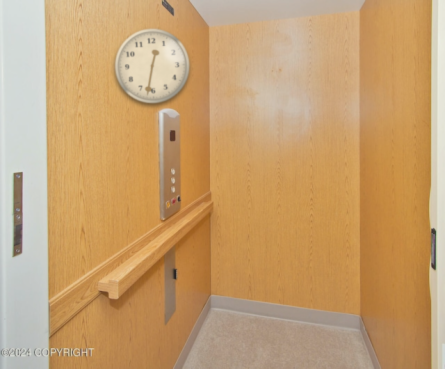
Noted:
12,32
